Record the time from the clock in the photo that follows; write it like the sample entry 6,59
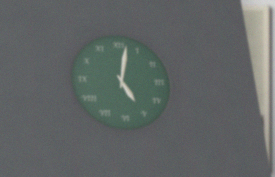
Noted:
5,02
